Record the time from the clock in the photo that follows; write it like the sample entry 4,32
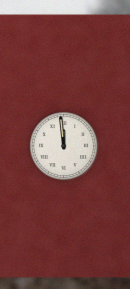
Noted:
11,59
